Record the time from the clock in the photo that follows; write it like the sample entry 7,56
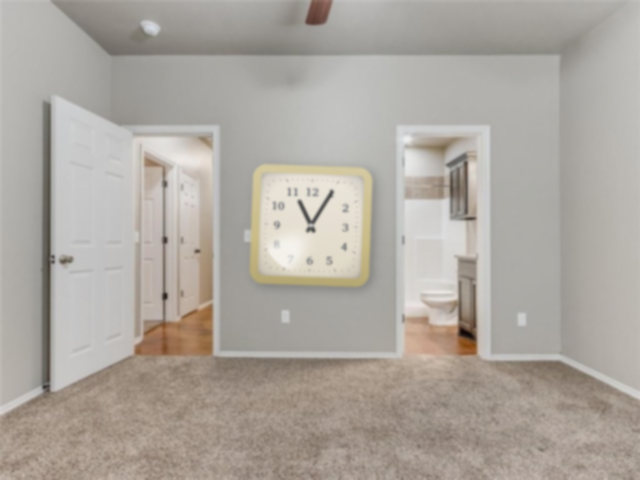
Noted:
11,05
